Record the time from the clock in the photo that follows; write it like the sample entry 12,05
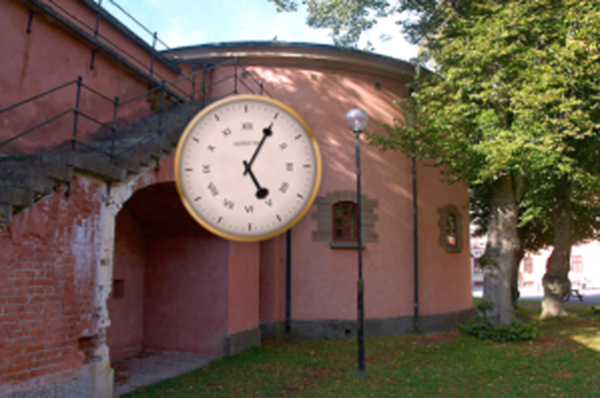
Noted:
5,05
